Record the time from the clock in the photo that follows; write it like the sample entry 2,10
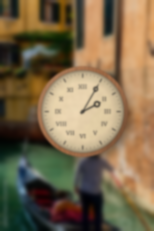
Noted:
2,05
